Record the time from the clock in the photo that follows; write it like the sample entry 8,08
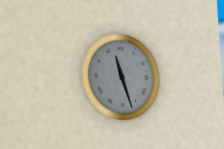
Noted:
11,27
